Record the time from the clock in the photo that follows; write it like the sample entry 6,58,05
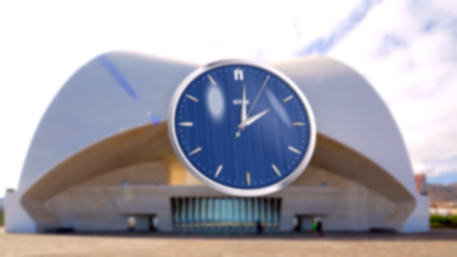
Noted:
2,01,05
